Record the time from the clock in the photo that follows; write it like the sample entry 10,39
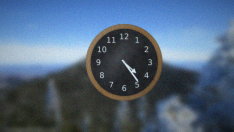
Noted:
4,24
